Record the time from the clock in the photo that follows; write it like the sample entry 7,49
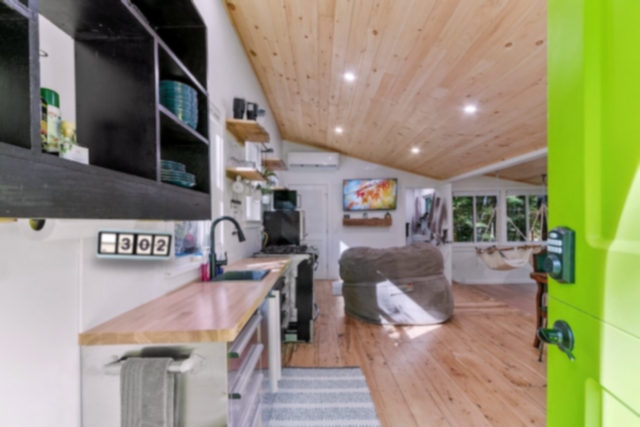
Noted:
3,02
